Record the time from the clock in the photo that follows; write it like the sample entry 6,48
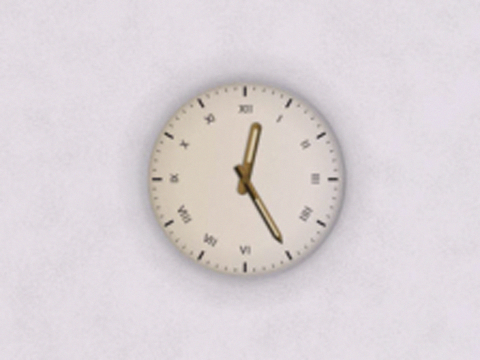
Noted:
12,25
